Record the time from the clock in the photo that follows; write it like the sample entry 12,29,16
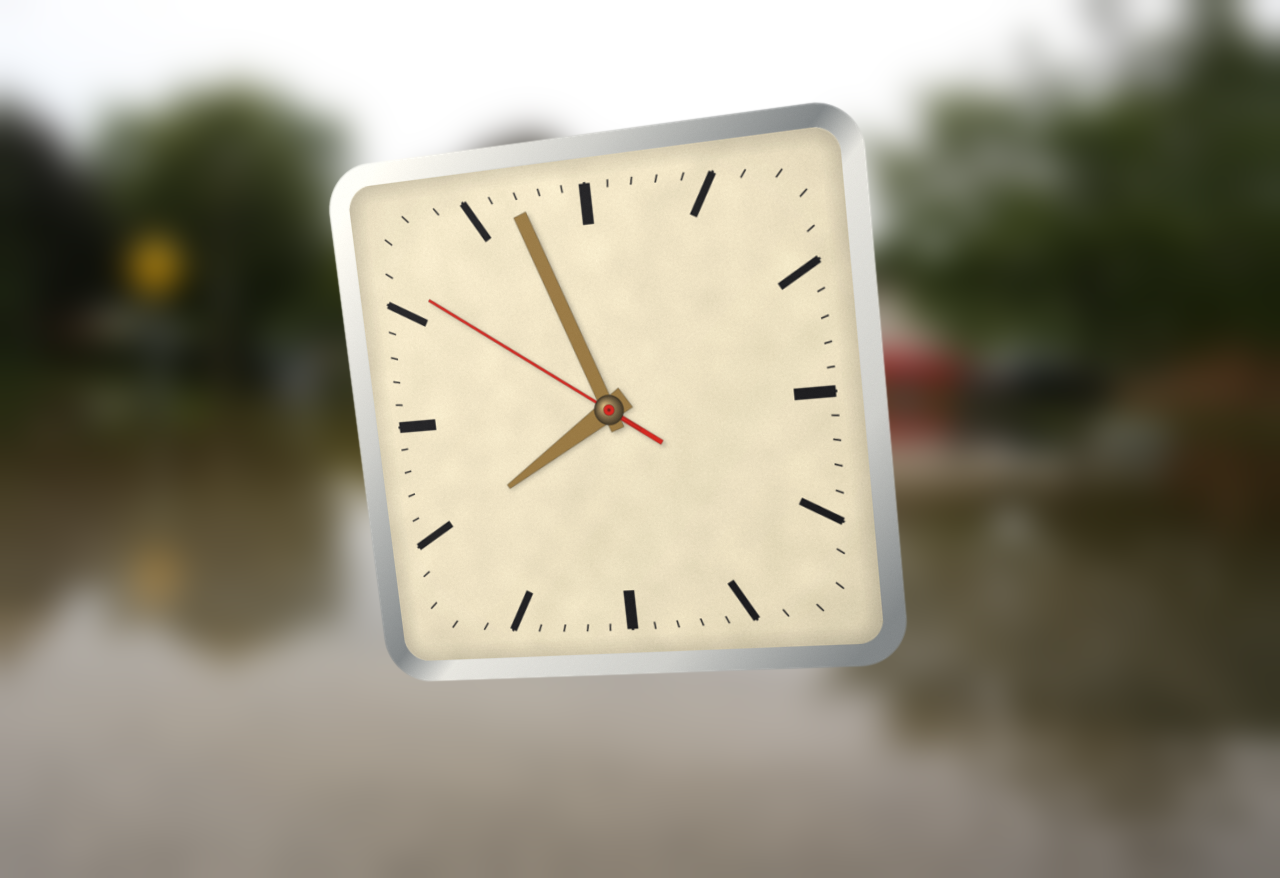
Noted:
7,56,51
